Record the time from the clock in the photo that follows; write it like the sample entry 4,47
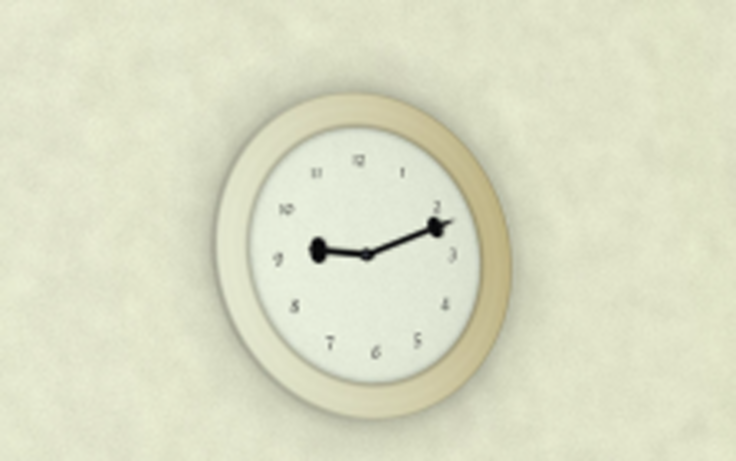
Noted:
9,12
